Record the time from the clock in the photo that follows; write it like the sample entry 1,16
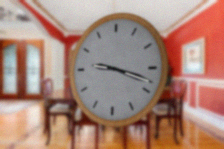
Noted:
9,18
